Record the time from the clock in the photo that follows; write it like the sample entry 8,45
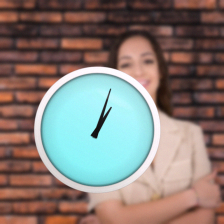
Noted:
1,03
